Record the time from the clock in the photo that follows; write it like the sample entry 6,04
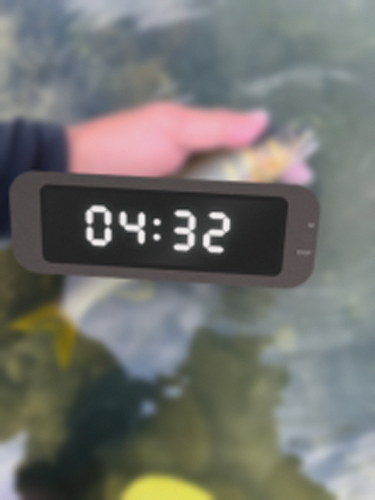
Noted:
4,32
